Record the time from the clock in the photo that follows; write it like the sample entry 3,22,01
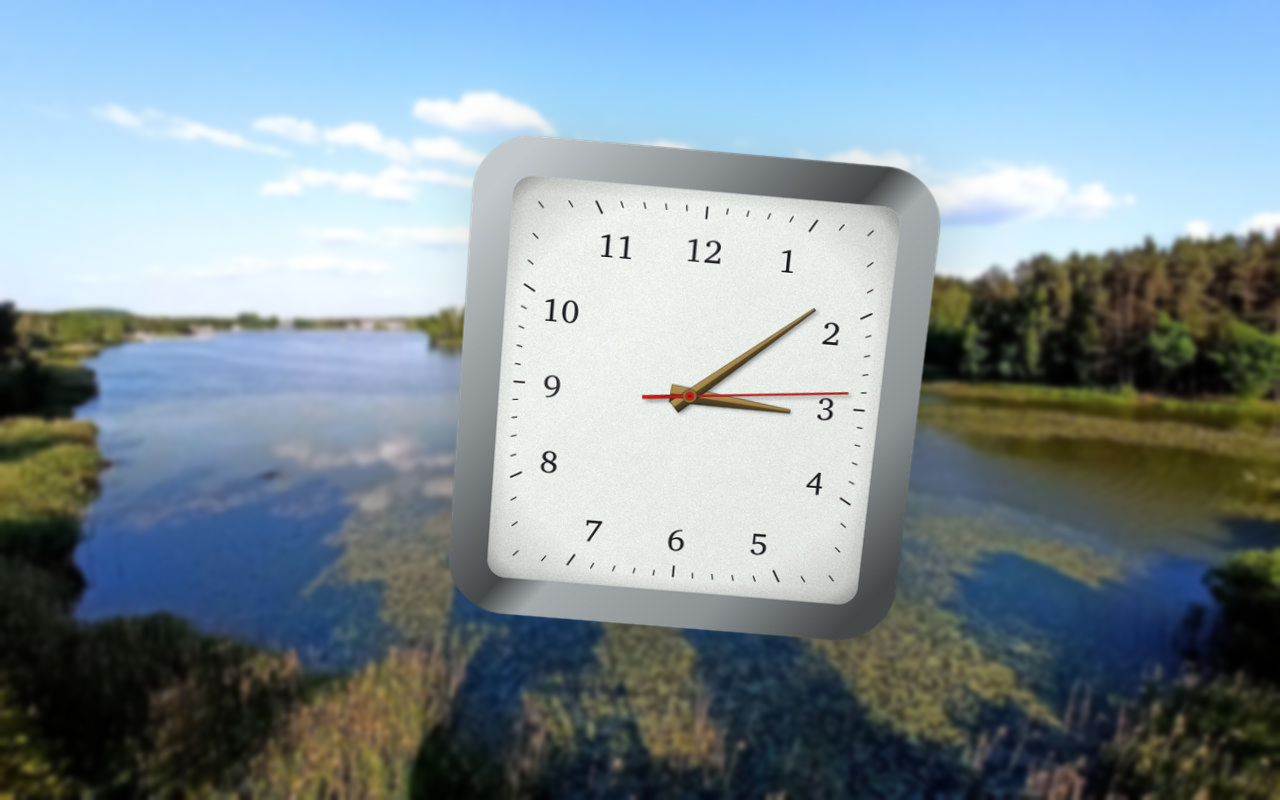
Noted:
3,08,14
